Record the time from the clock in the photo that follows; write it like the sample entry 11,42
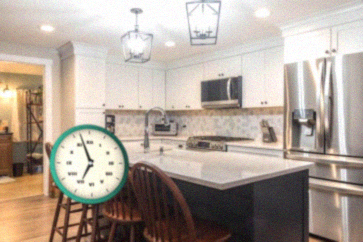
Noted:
6,57
